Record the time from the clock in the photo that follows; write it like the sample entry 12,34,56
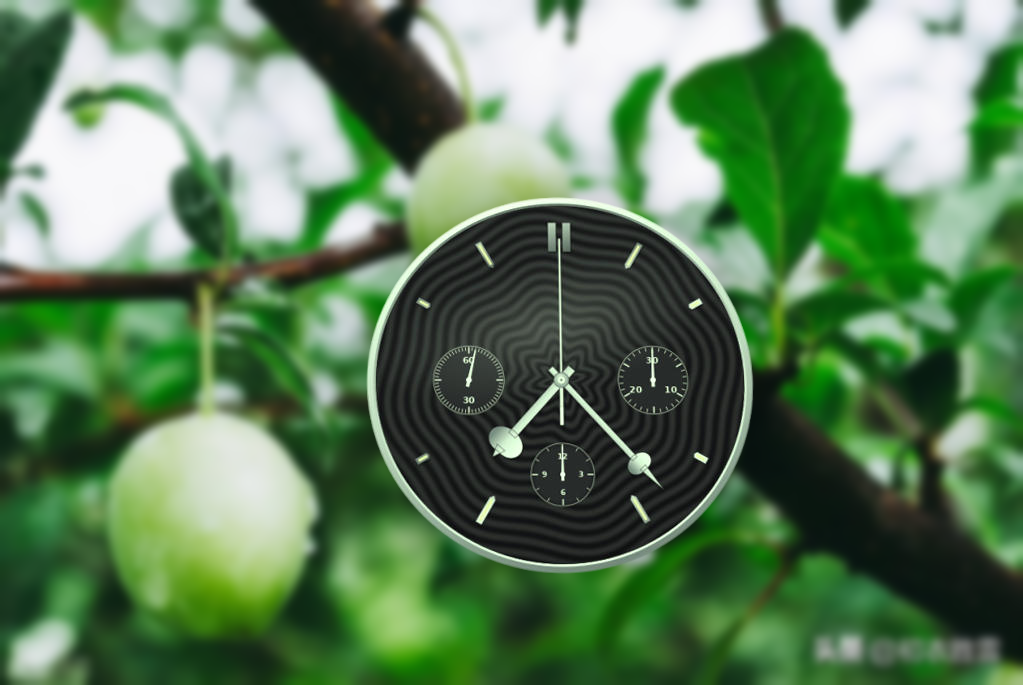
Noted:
7,23,02
